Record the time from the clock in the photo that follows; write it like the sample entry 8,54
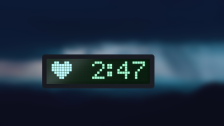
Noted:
2,47
